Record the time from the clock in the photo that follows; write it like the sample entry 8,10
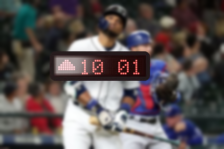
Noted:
10,01
